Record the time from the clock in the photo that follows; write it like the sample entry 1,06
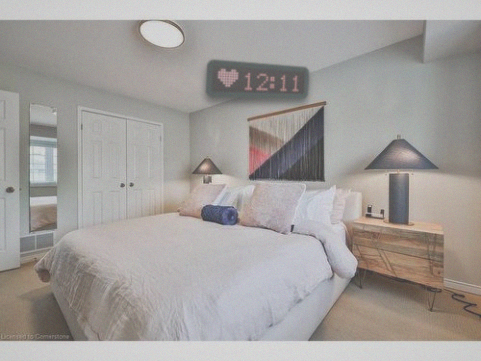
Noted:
12,11
